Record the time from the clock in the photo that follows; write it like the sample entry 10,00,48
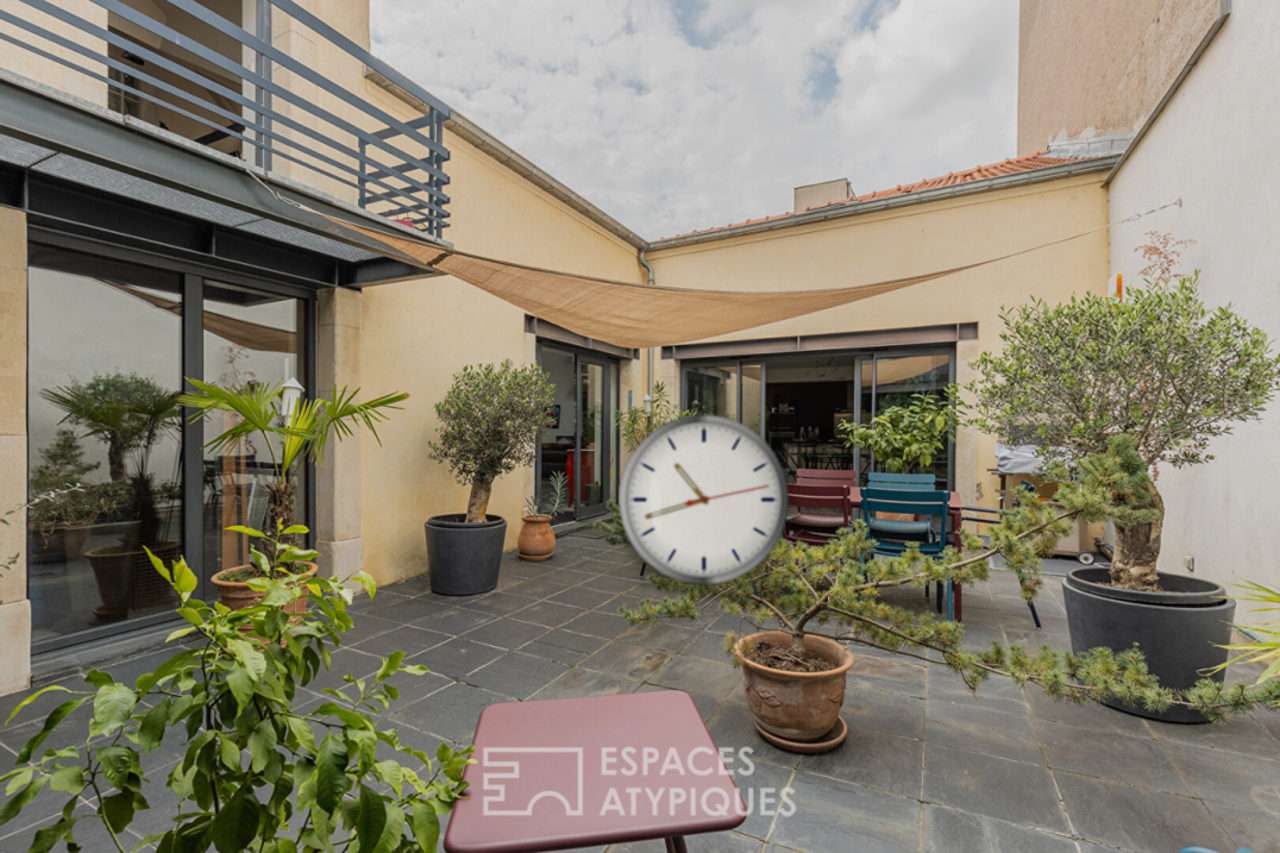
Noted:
10,42,13
